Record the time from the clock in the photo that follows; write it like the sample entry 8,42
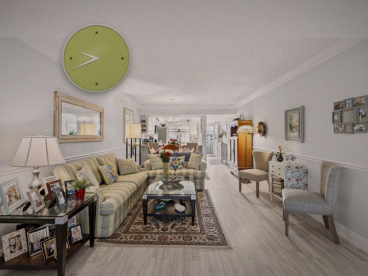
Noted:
9,41
